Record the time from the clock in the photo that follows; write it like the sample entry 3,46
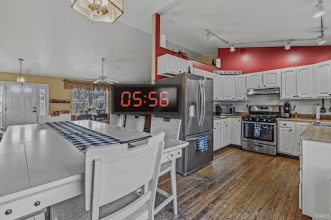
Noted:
5,56
